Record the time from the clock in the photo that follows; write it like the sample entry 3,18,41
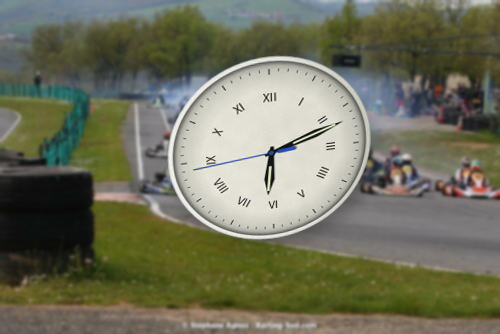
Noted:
6,11,44
